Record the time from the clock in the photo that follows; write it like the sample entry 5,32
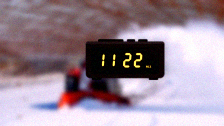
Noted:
11,22
